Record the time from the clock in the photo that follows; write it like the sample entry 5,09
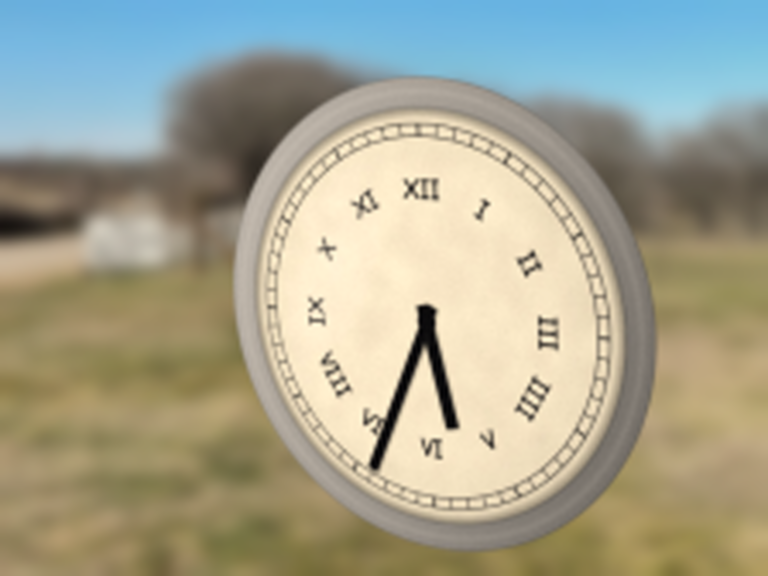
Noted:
5,34
